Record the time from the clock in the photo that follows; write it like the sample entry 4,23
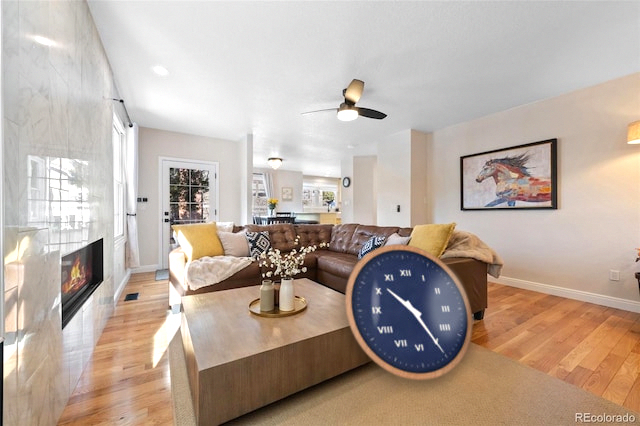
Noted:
10,25
